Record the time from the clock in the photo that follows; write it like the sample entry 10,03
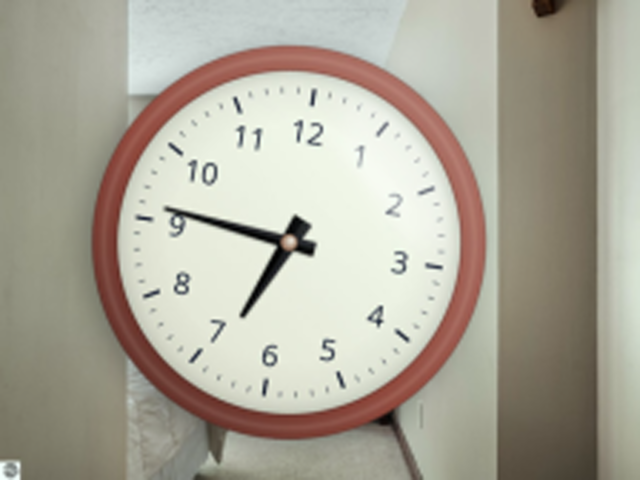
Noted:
6,46
